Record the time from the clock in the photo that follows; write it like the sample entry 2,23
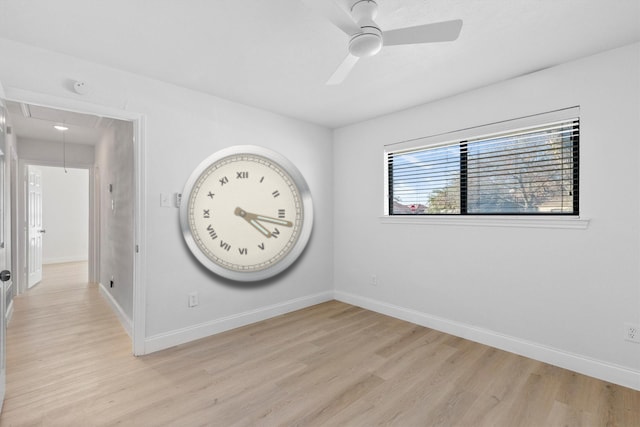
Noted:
4,17
